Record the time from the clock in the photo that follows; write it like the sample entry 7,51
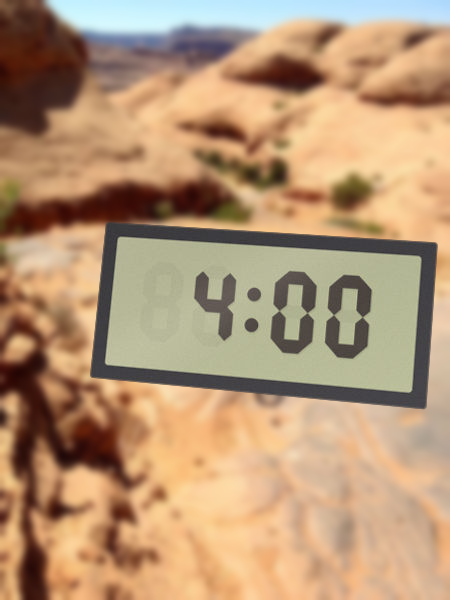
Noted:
4,00
